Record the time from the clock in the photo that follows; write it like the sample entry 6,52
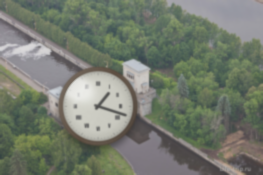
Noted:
1,18
